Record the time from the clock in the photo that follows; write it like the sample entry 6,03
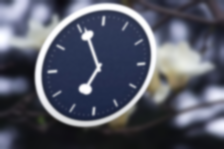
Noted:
6,56
